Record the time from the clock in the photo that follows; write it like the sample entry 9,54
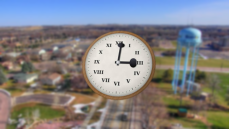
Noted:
3,01
